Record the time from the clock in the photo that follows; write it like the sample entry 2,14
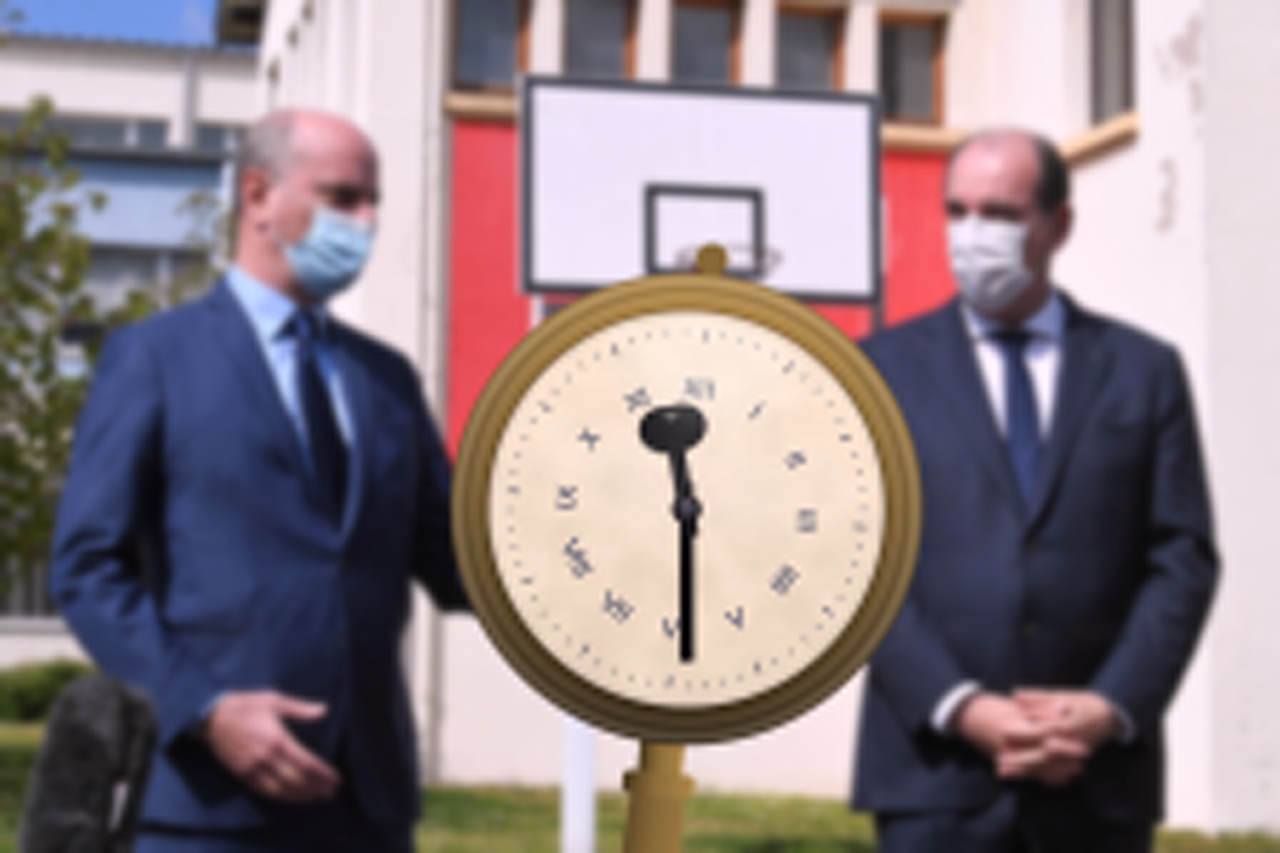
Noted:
11,29
